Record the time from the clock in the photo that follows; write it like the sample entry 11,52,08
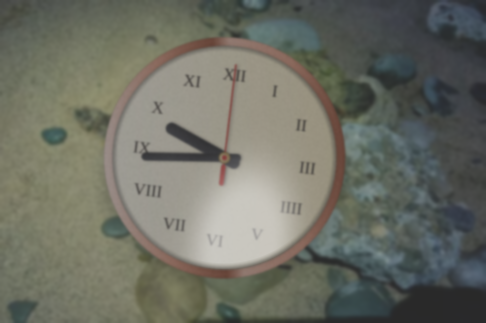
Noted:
9,44,00
